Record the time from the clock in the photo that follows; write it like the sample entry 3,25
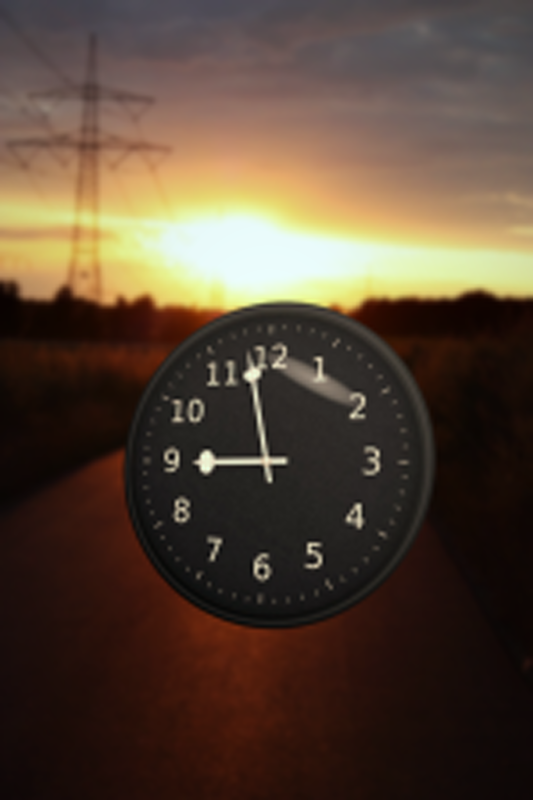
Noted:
8,58
